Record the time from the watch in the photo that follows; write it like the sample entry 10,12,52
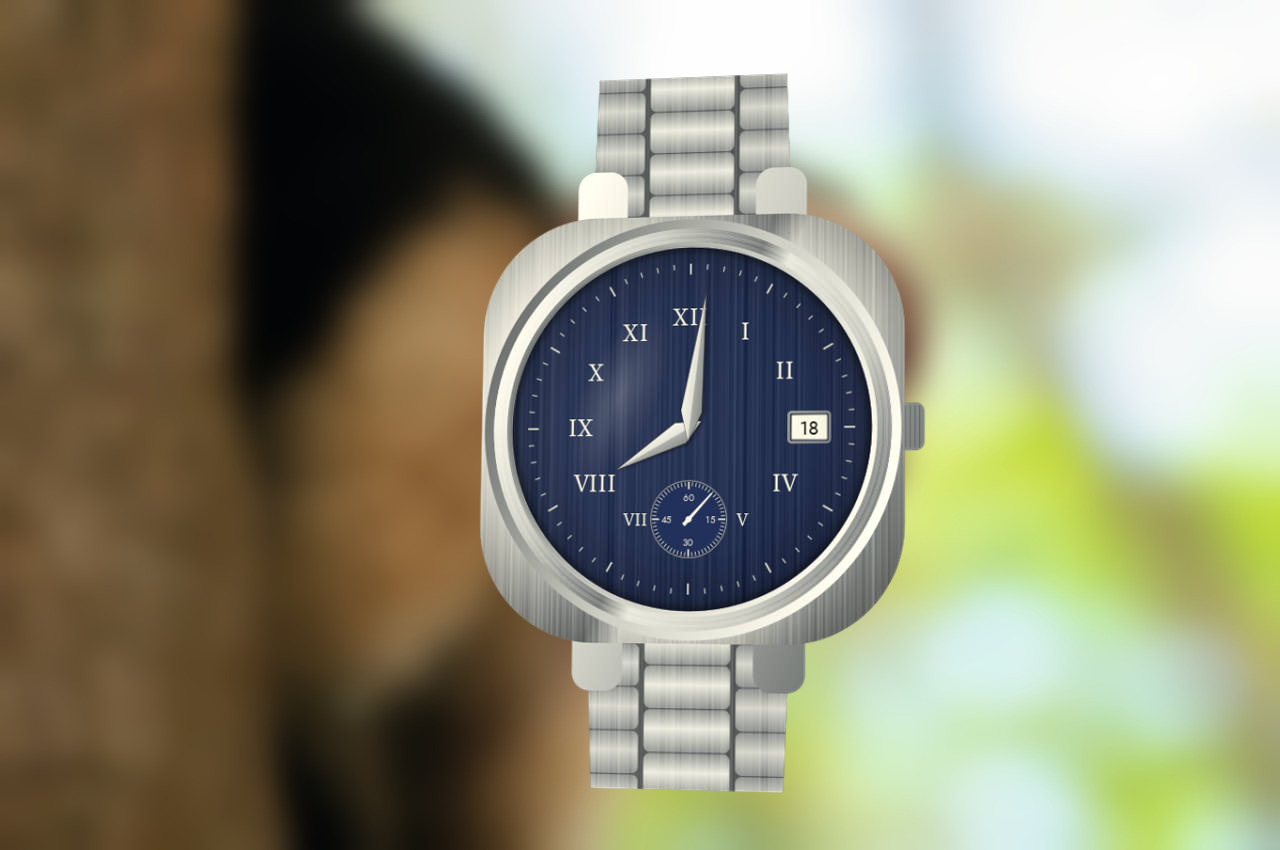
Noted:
8,01,07
